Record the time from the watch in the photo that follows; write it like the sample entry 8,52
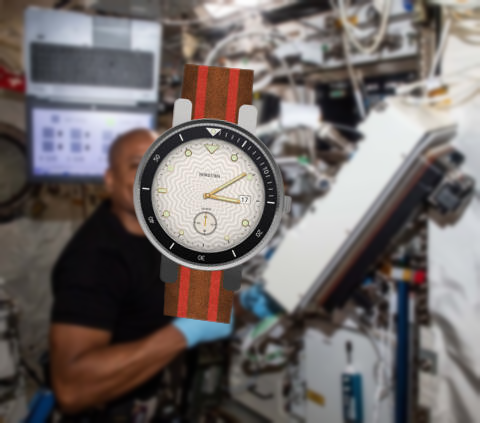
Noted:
3,09
